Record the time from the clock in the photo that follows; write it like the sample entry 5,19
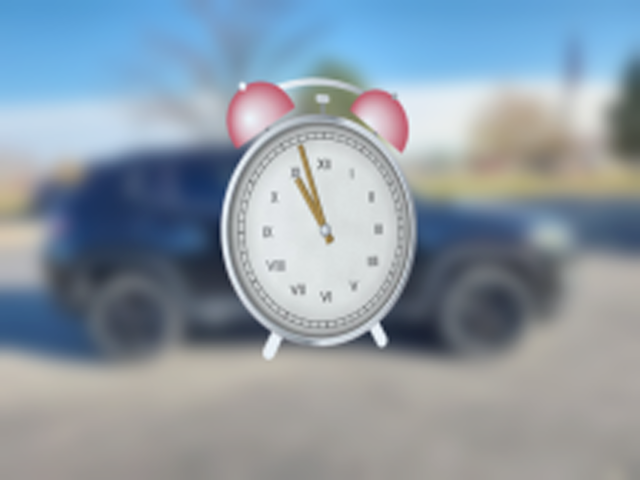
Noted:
10,57
